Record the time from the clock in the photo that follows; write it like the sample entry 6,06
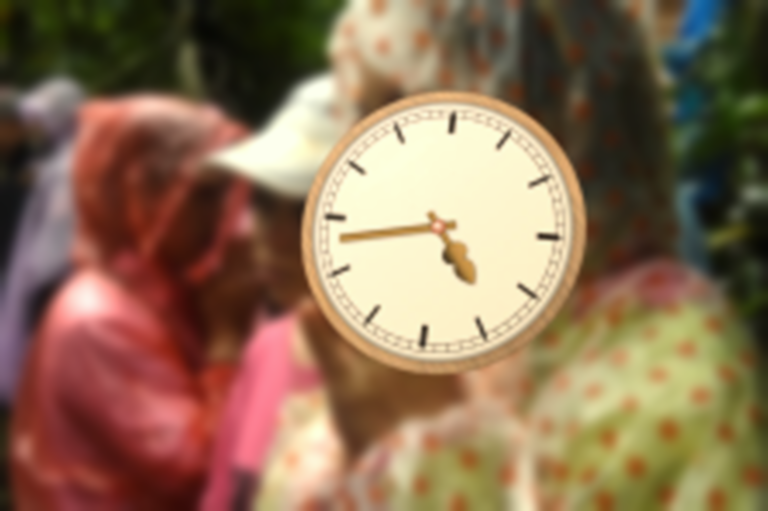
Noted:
4,43
